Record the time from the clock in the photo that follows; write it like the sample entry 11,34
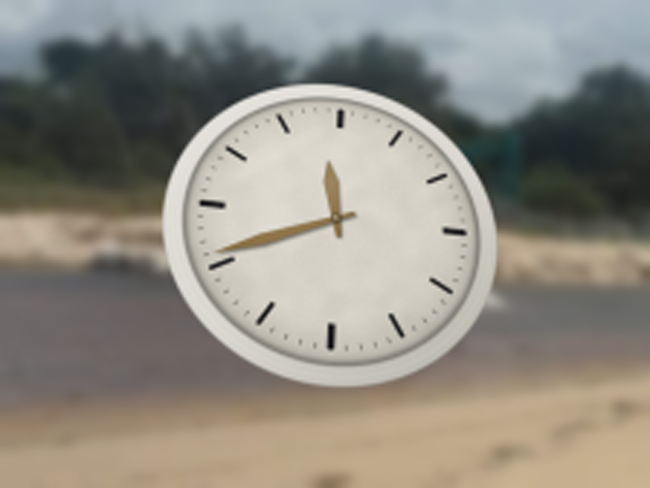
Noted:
11,41
